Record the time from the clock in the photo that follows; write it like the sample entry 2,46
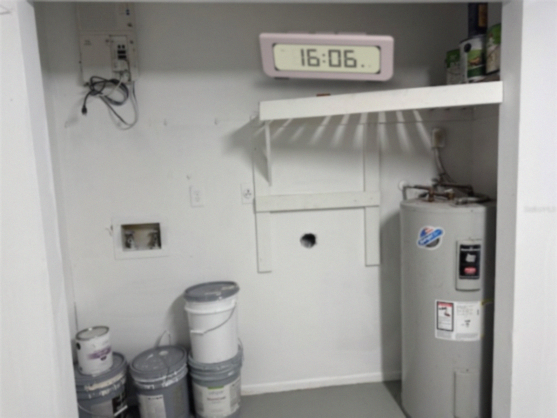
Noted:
16,06
